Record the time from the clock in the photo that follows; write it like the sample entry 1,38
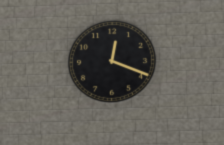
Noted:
12,19
